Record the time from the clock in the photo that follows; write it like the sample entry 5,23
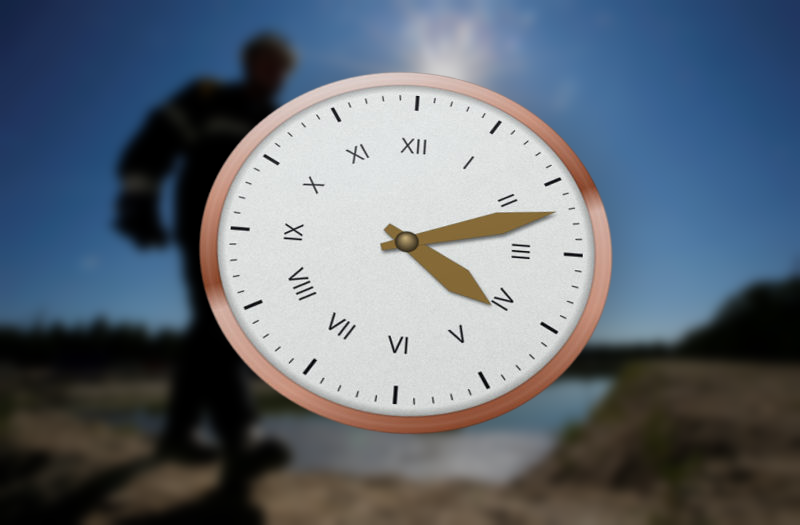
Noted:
4,12
